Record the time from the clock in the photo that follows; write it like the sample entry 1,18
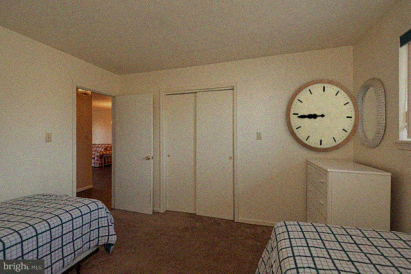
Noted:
8,44
